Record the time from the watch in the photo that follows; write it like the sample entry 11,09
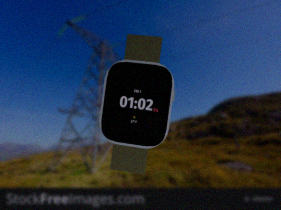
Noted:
1,02
